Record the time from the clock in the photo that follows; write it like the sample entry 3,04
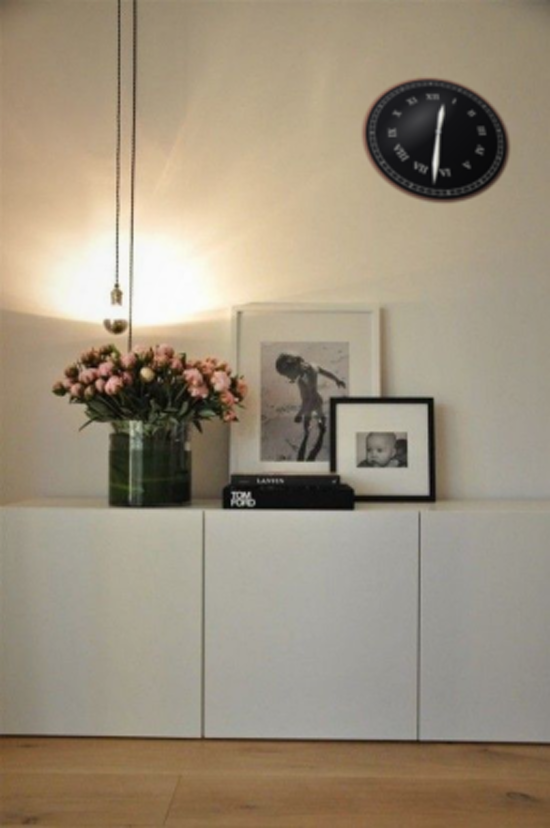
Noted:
12,32
